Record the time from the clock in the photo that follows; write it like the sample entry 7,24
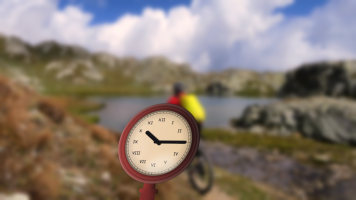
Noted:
10,15
